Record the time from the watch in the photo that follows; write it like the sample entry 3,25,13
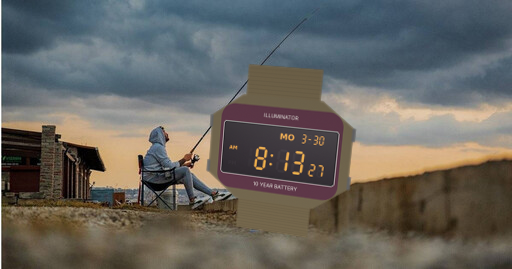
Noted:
8,13,27
